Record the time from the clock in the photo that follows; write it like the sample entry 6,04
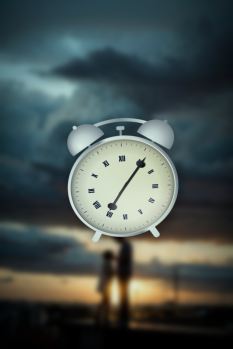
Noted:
7,06
